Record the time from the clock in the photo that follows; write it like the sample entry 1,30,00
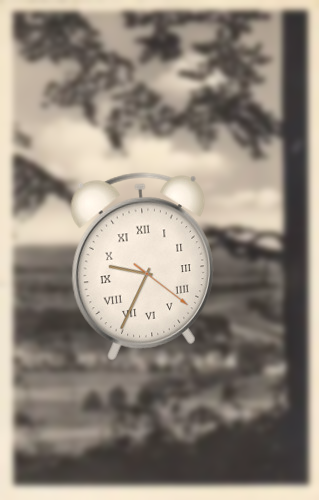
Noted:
9,35,22
